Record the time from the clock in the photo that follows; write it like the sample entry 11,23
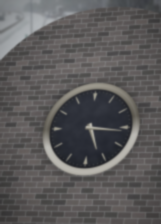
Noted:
5,16
